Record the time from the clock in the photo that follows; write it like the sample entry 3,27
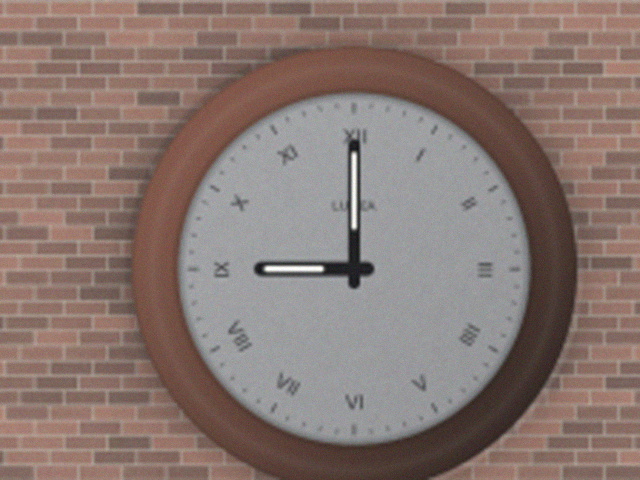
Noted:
9,00
